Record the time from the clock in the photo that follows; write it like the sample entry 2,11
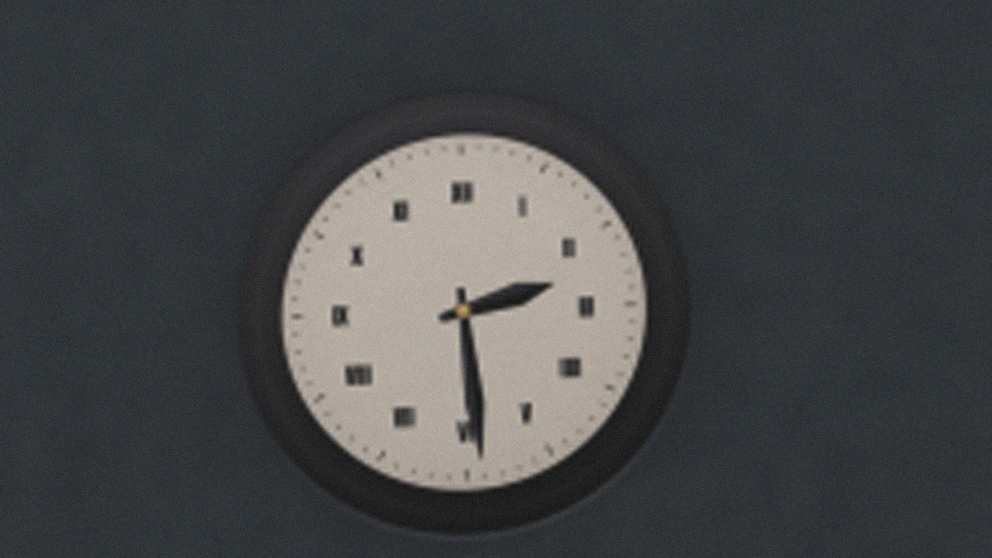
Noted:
2,29
